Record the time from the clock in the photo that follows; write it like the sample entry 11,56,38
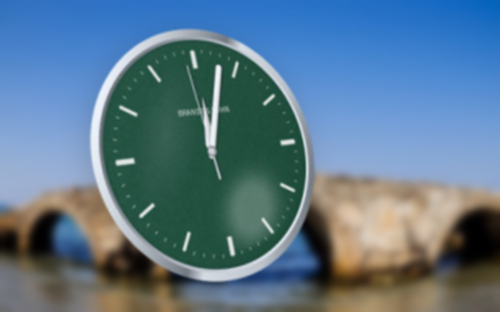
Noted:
12,02,59
